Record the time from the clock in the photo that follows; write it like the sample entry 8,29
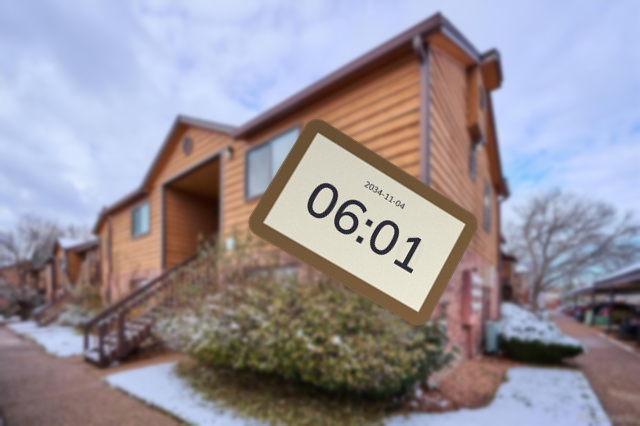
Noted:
6,01
